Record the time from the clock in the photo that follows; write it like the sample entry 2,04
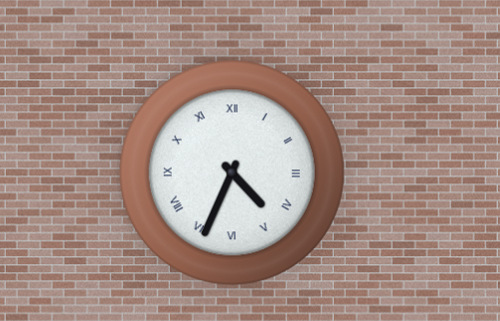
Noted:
4,34
